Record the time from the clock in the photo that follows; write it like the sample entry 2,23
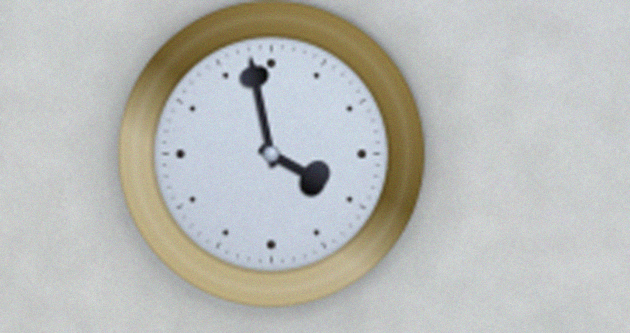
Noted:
3,58
